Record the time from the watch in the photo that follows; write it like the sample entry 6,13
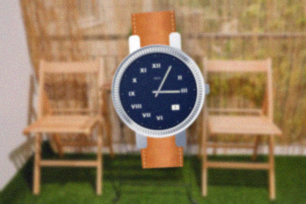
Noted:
3,05
